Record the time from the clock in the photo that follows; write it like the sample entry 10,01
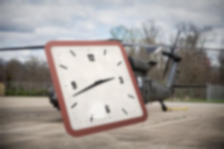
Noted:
2,42
